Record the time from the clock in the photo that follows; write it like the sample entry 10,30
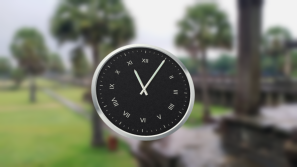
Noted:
11,05
